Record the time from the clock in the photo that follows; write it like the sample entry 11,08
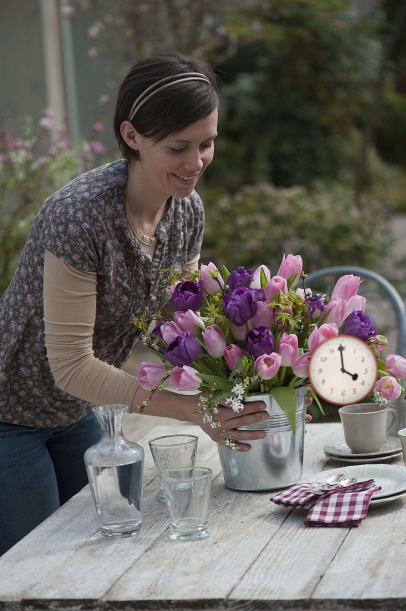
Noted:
3,59
